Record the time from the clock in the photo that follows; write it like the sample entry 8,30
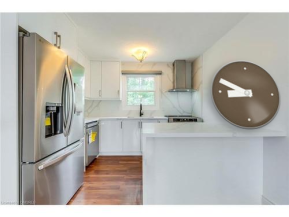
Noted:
8,49
